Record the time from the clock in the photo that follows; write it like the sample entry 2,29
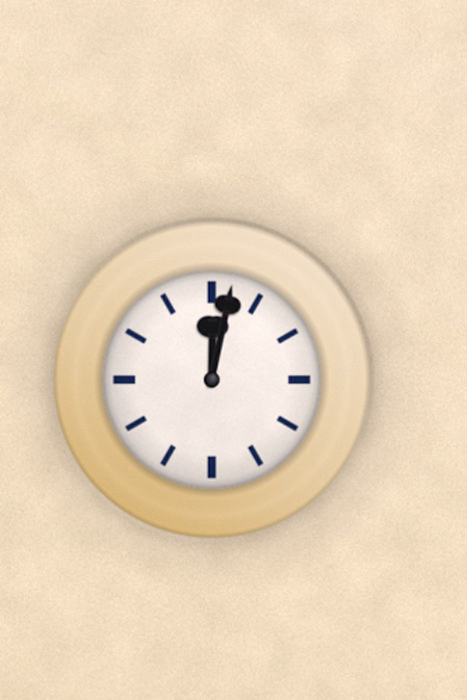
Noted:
12,02
